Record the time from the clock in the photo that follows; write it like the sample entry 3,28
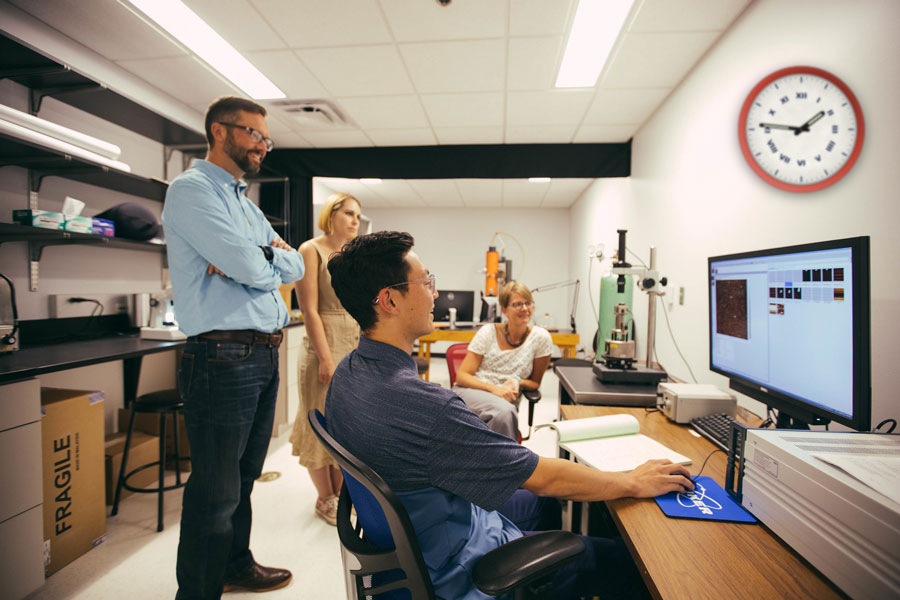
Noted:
1,46
